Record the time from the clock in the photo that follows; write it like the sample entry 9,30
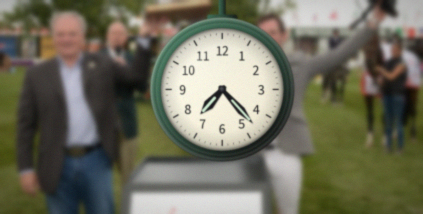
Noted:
7,23
